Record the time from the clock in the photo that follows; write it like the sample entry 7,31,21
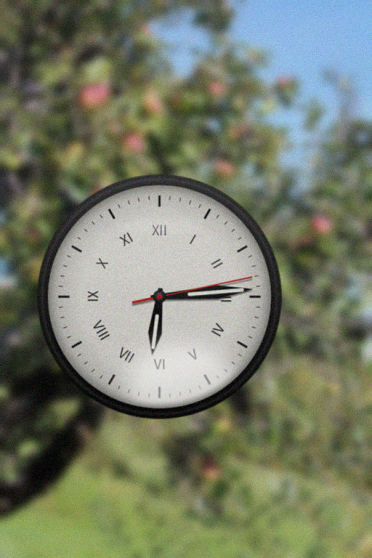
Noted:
6,14,13
